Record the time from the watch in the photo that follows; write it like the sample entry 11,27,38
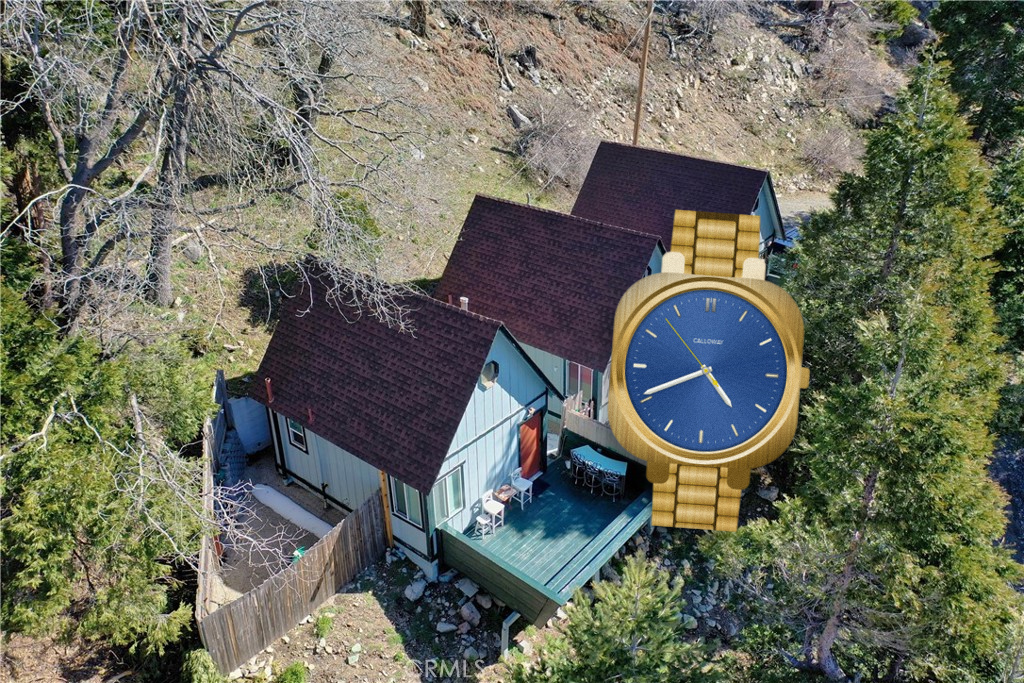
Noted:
4,40,53
